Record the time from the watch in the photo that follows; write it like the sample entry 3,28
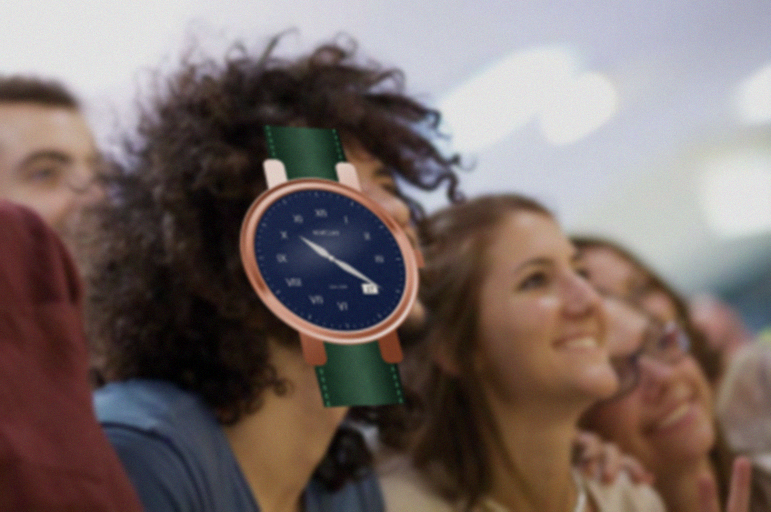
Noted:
10,21
